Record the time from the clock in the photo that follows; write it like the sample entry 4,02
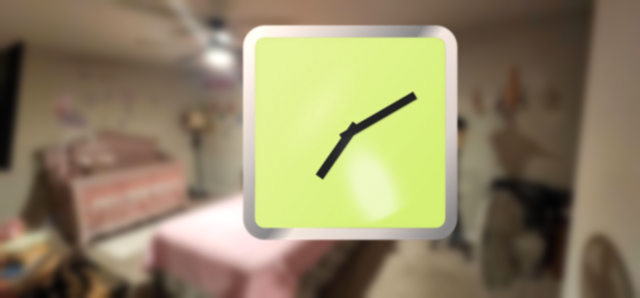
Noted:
7,10
